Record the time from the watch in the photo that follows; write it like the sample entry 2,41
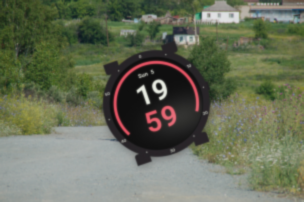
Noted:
19,59
